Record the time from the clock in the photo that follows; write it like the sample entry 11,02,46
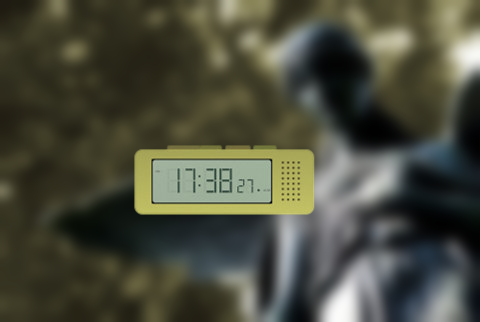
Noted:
17,38,27
